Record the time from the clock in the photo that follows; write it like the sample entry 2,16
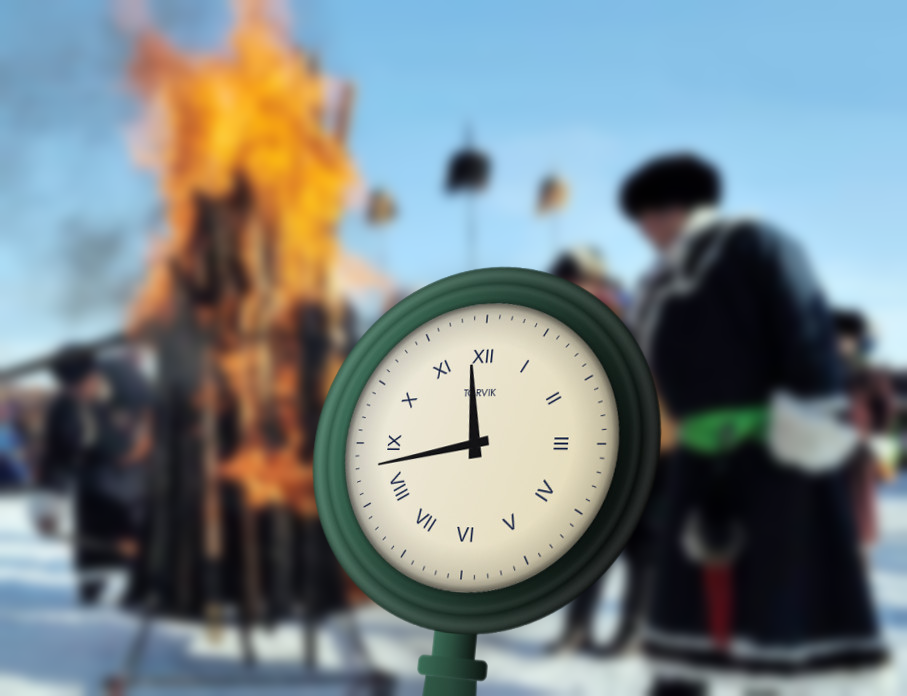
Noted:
11,43
